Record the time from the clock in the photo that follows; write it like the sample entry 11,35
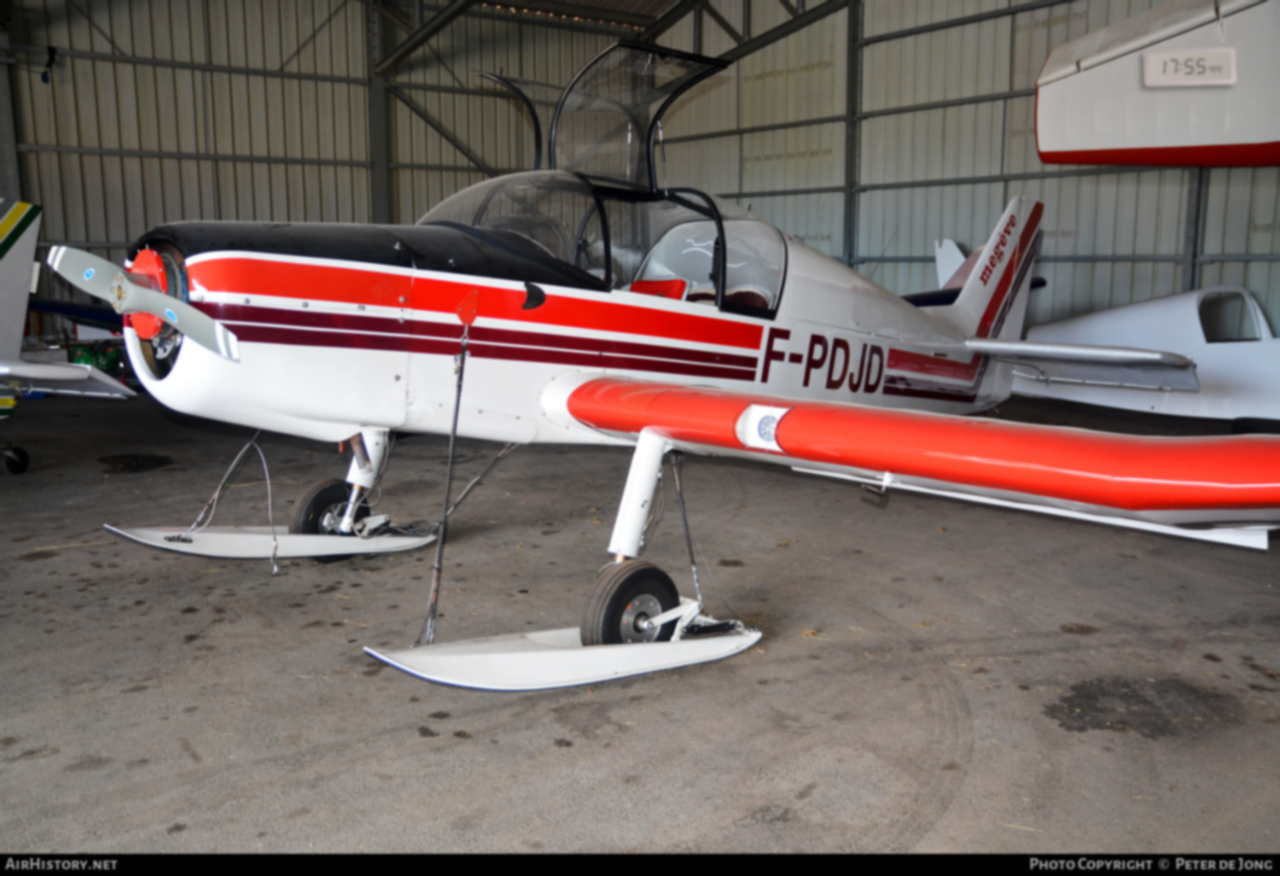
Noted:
17,55
